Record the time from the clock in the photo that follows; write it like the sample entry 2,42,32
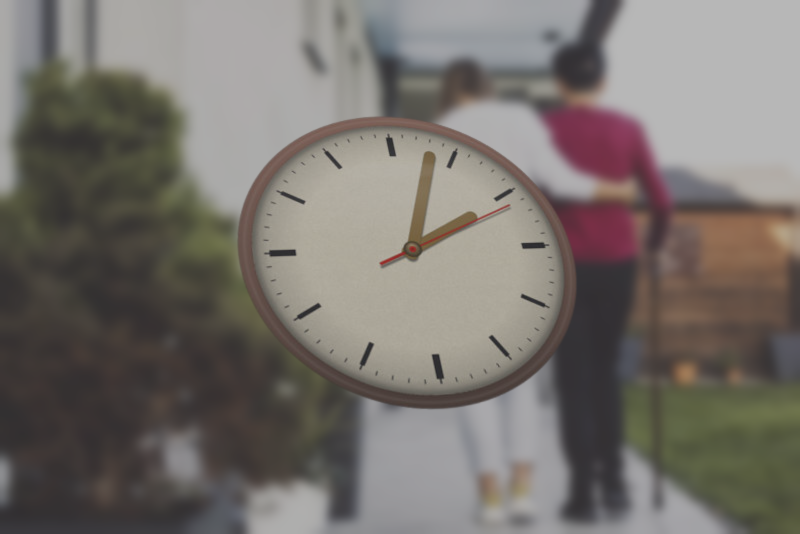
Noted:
2,03,11
